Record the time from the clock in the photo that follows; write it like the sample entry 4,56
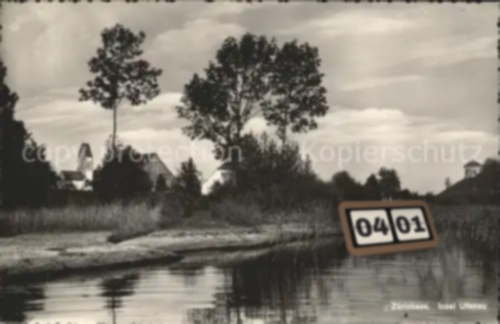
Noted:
4,01
